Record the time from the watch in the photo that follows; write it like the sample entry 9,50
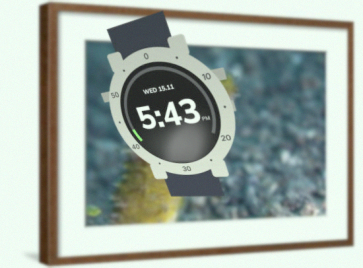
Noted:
5,43
